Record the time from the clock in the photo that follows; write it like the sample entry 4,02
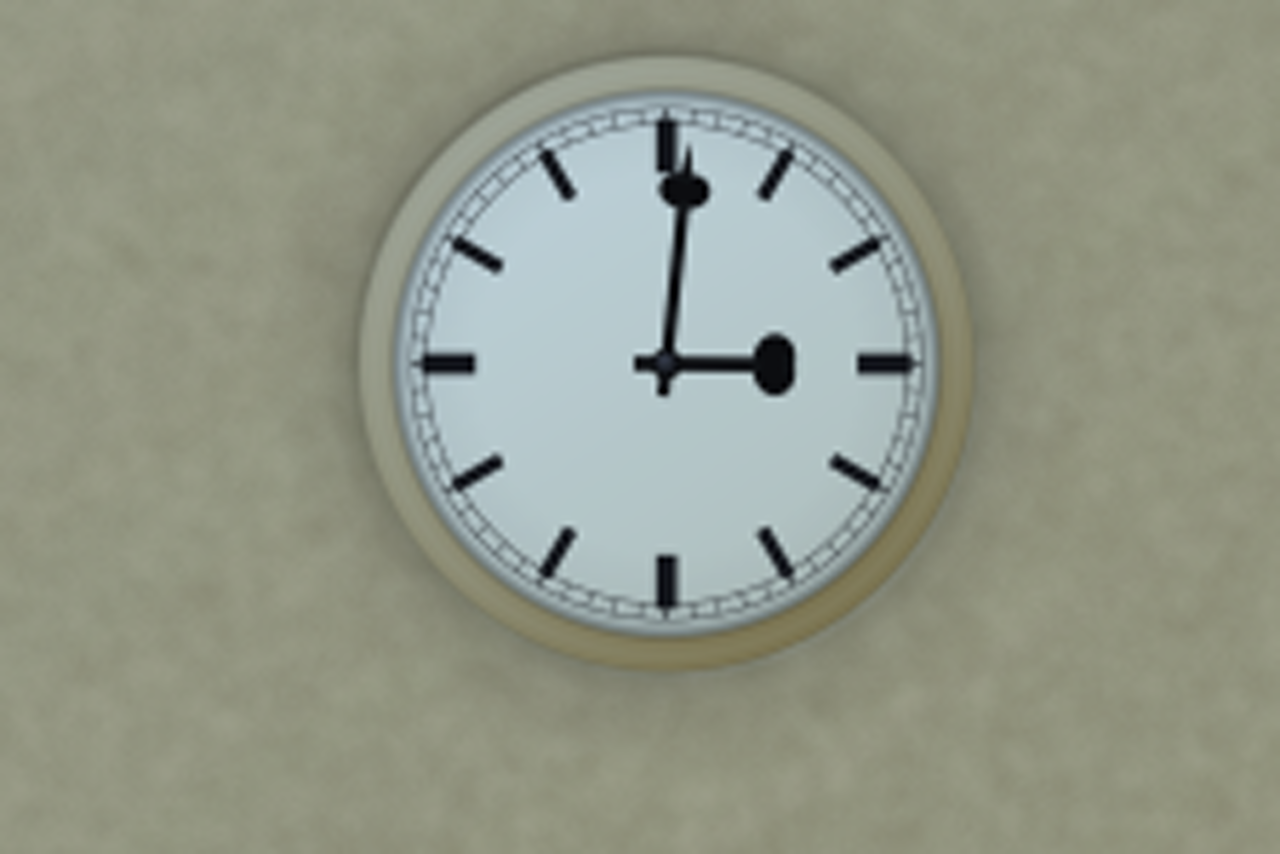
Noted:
3,01
